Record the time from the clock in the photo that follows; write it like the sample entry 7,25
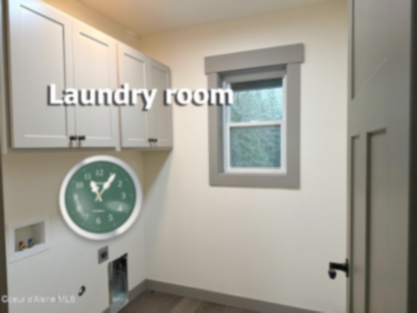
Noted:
11,06
